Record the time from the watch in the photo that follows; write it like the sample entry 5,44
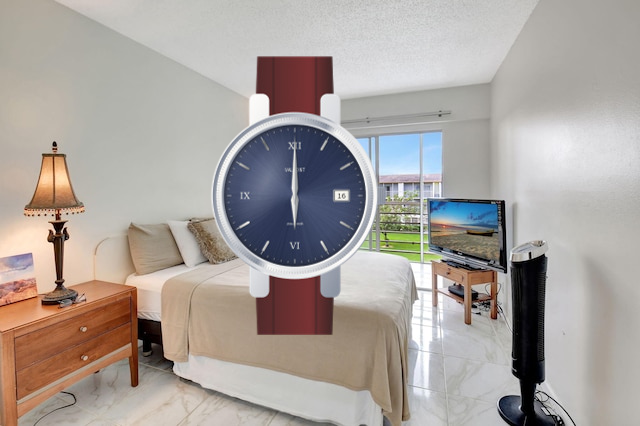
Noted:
6,00
